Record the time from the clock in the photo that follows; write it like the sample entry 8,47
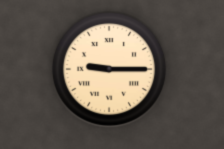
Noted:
9,15
